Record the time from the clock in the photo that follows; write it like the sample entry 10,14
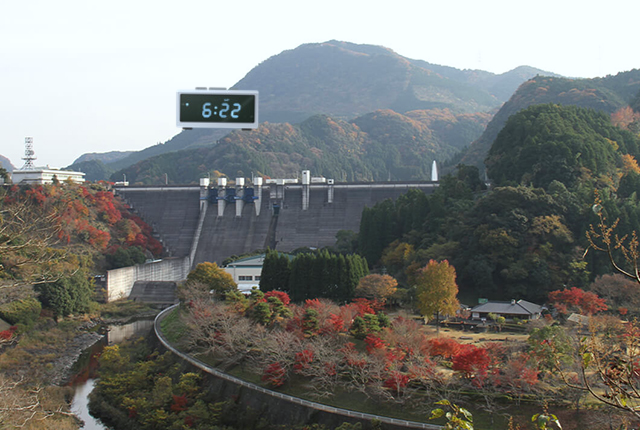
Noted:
6,22
